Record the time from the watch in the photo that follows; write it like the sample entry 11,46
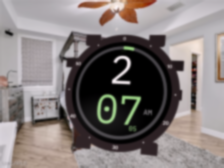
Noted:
2,07
